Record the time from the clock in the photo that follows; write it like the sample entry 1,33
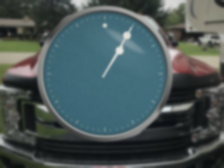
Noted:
1,05
